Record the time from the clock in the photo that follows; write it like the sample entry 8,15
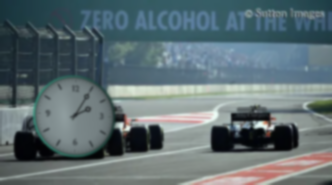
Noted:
2,05
